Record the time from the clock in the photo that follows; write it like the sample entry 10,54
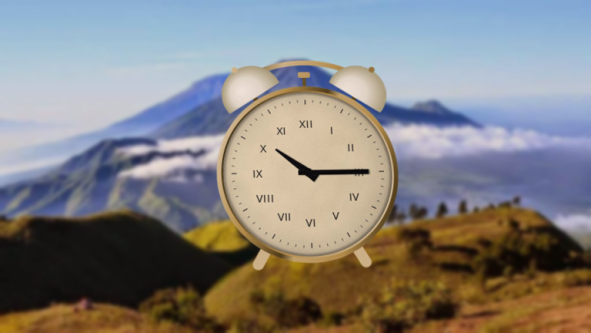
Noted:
10,15
